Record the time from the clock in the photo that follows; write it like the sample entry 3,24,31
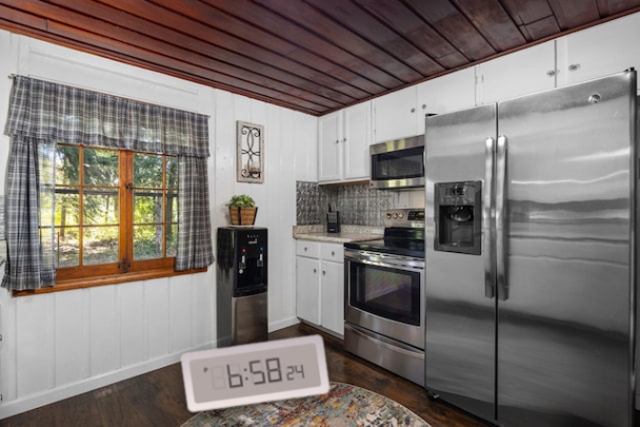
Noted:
6,58,24
